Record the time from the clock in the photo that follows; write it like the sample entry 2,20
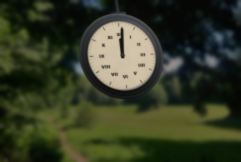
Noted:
12,01
